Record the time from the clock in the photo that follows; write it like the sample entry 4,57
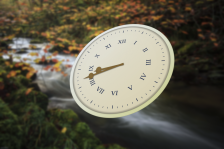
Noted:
8,42
